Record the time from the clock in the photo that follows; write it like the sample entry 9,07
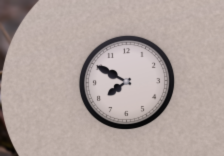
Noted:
7,50
